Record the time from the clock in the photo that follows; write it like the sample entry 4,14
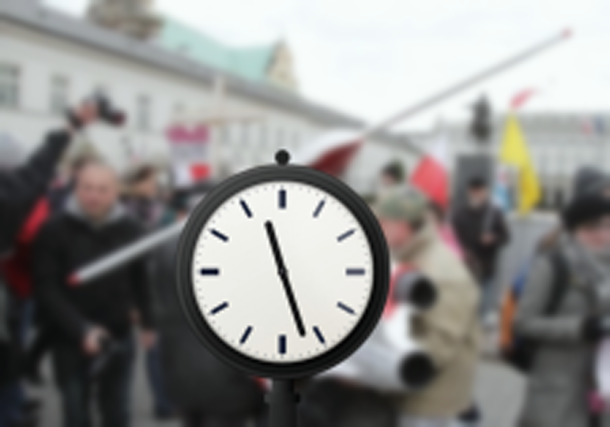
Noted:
11,27
